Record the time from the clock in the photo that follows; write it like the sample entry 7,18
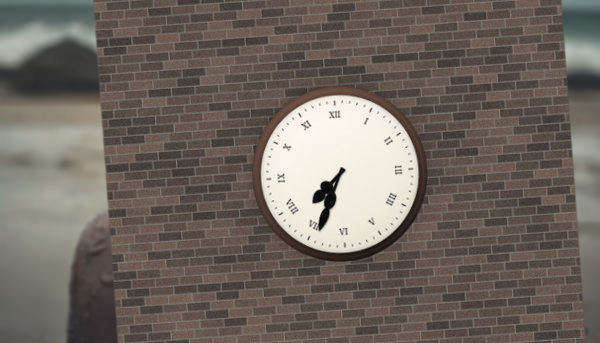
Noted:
7,34
